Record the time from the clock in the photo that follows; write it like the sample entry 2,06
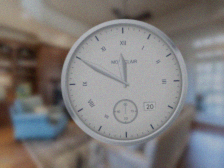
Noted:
11,50
